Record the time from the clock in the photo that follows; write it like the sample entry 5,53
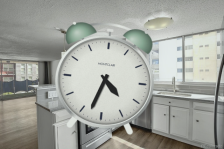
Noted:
4,33
